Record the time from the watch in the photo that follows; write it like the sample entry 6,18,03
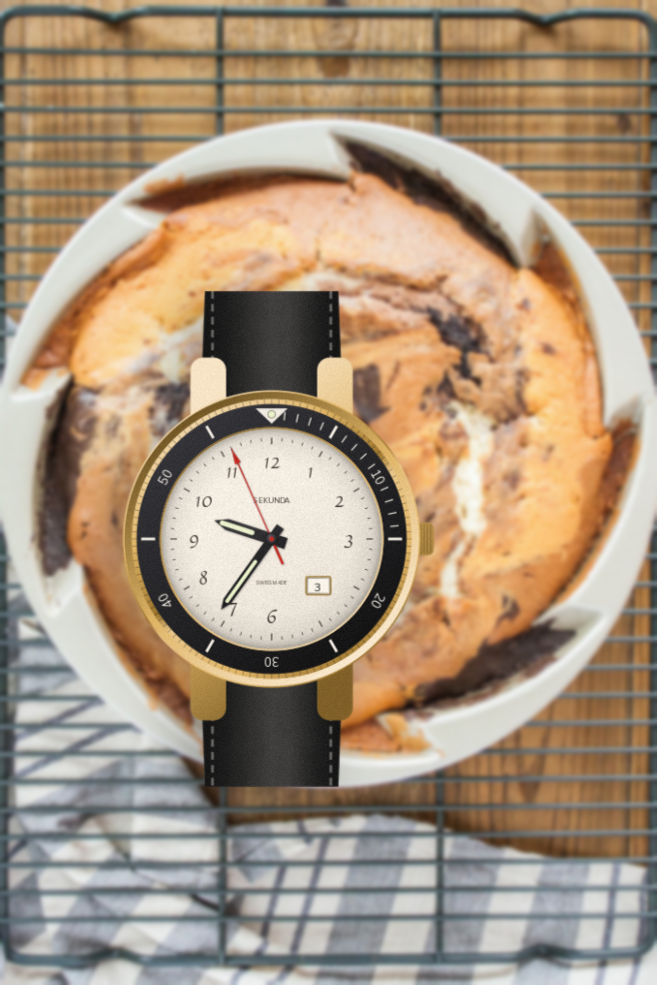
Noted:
9,35,56
